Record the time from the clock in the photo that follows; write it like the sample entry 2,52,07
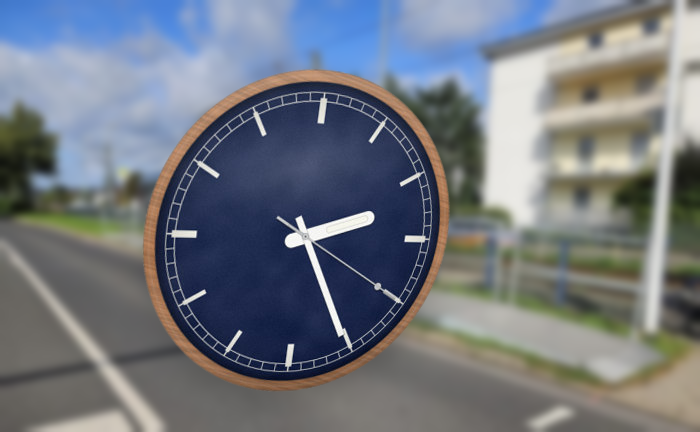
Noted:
2,25,20
